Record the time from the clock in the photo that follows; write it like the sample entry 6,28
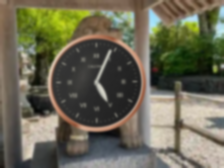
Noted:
5,04
